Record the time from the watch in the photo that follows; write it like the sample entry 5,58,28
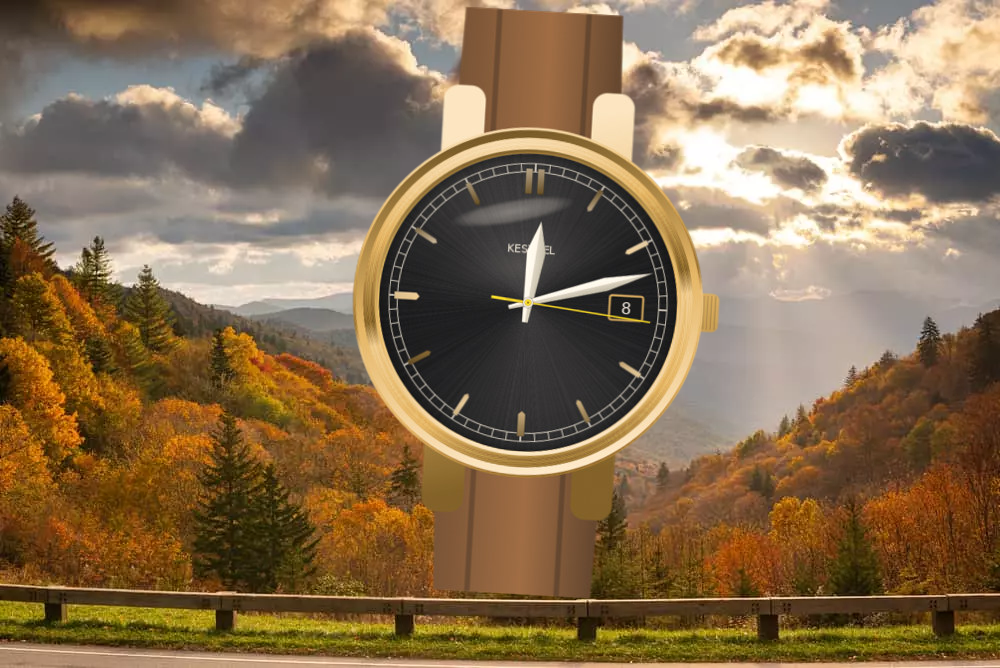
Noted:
12,12,16
